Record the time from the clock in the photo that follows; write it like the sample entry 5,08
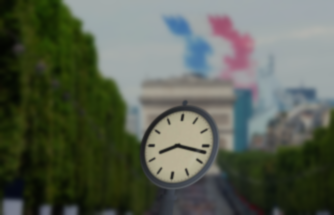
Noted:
8,17
